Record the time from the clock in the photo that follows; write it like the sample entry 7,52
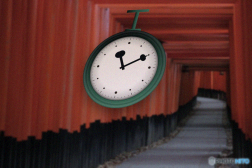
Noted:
11,10
